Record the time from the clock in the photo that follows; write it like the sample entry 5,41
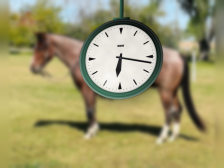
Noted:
6,17
